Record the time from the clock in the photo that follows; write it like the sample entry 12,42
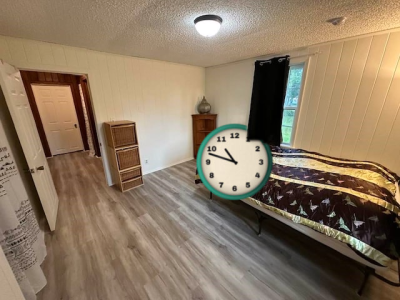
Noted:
10,48
